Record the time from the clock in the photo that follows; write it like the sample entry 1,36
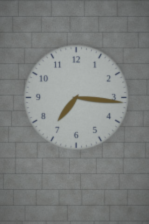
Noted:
7,16
